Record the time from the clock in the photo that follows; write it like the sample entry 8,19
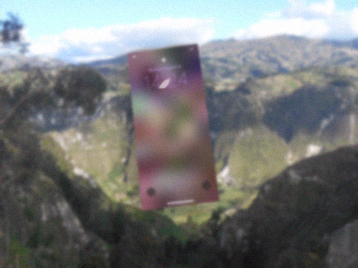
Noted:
14,24
